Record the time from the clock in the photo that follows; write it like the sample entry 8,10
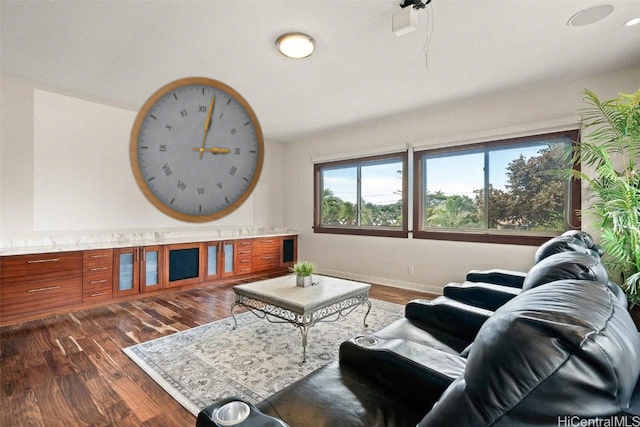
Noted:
3,02
